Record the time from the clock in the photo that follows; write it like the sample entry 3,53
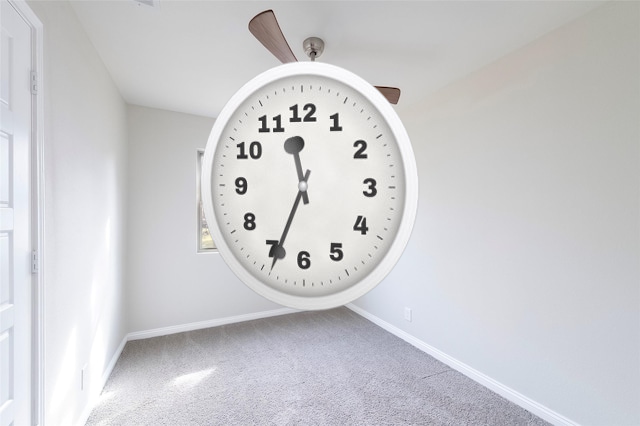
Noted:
11,34
